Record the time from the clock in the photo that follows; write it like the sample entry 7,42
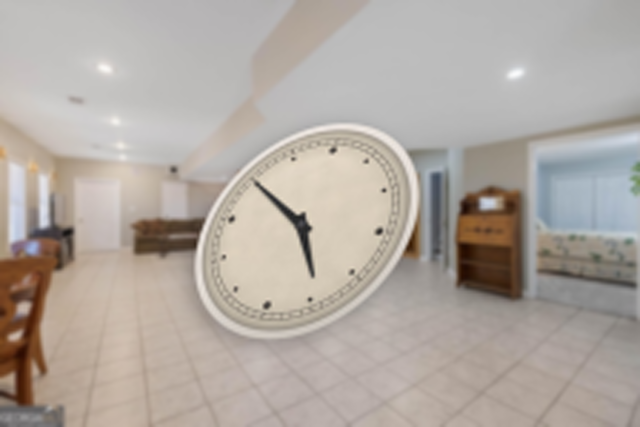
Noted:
4,50
